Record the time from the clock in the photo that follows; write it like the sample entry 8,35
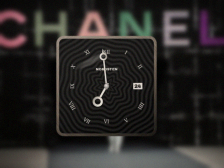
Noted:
6,59
